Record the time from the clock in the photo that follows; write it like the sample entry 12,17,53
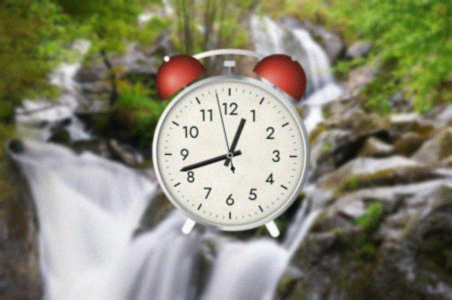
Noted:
12,41,58
